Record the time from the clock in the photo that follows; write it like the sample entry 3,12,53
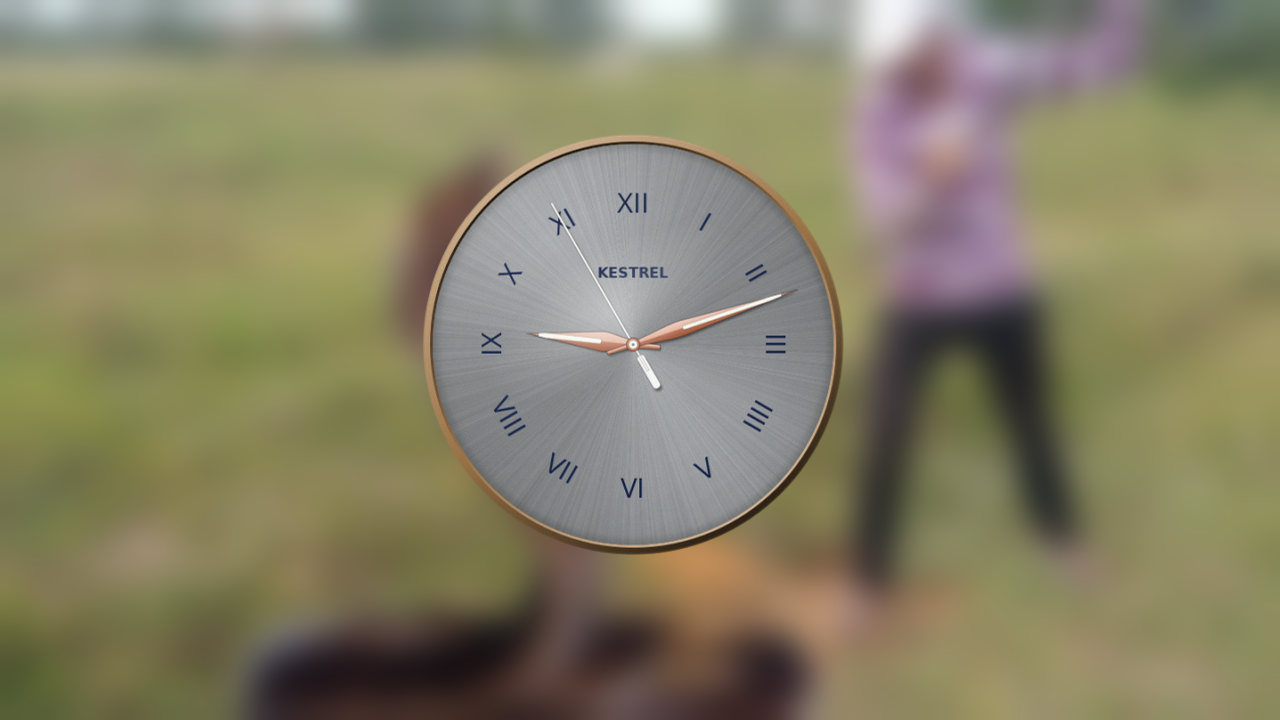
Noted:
9,11,55
